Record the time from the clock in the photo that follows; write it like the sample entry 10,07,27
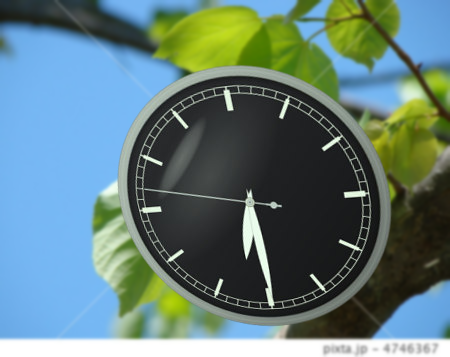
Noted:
6,29,47
